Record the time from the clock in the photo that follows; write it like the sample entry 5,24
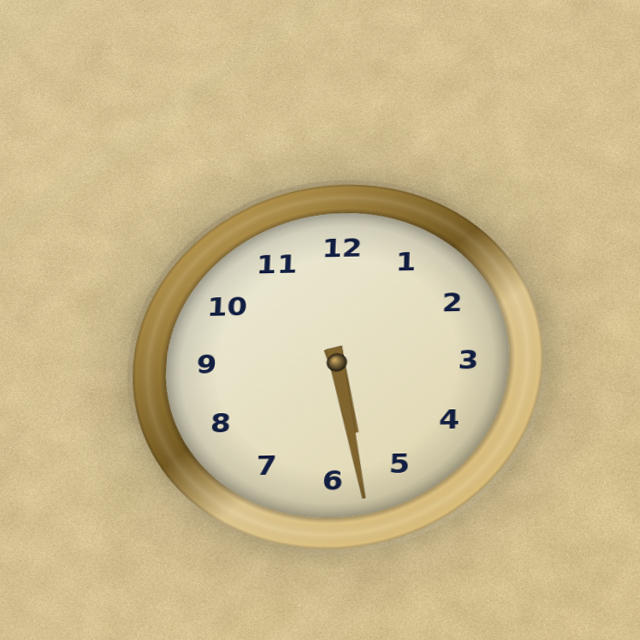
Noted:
5,28
